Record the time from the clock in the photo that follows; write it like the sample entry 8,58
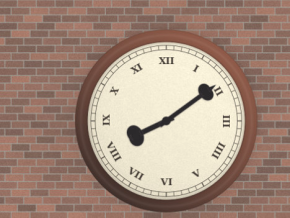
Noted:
8,09
